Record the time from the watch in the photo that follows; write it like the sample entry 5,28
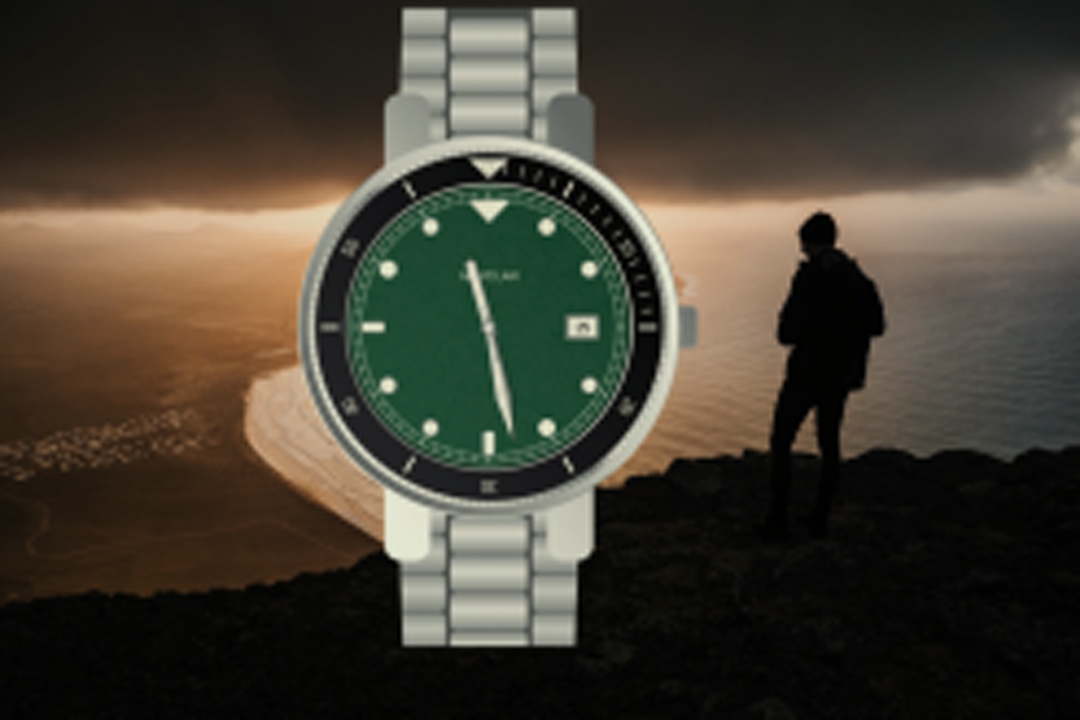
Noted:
11,28
